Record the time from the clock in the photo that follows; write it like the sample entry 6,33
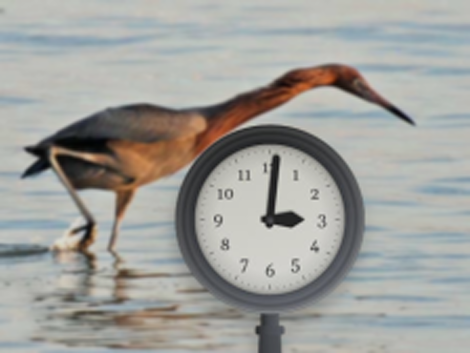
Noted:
3,01
